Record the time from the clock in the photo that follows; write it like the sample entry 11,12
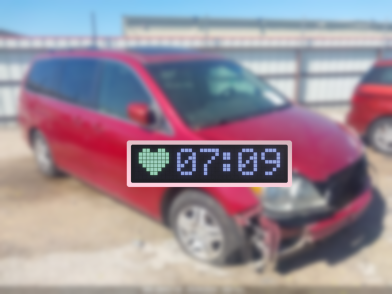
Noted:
7,09
